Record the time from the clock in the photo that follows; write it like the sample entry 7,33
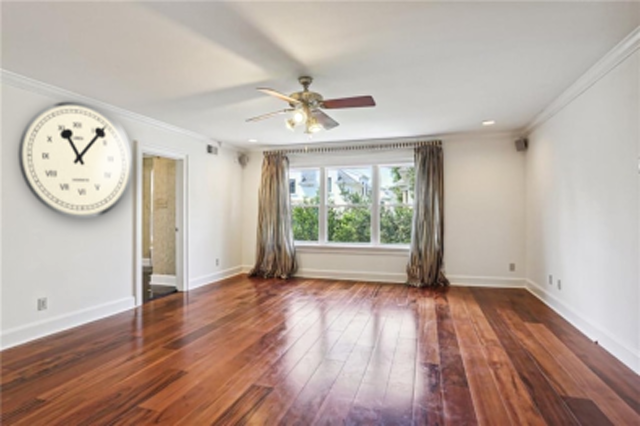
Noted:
11,07
